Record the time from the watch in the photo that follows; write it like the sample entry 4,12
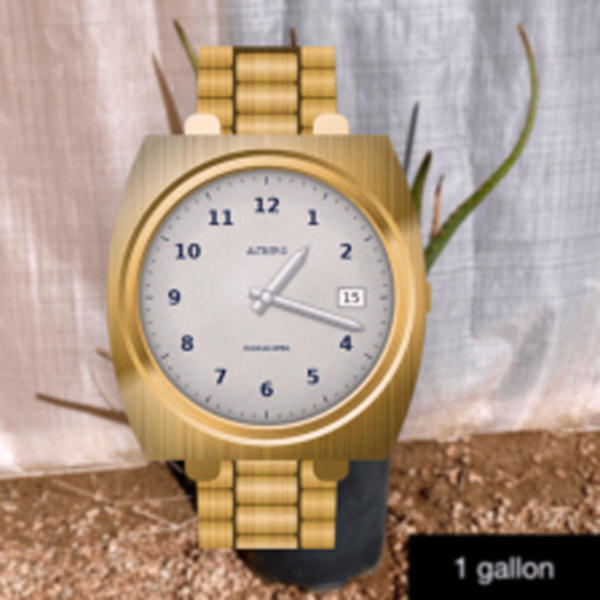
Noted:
1,18
